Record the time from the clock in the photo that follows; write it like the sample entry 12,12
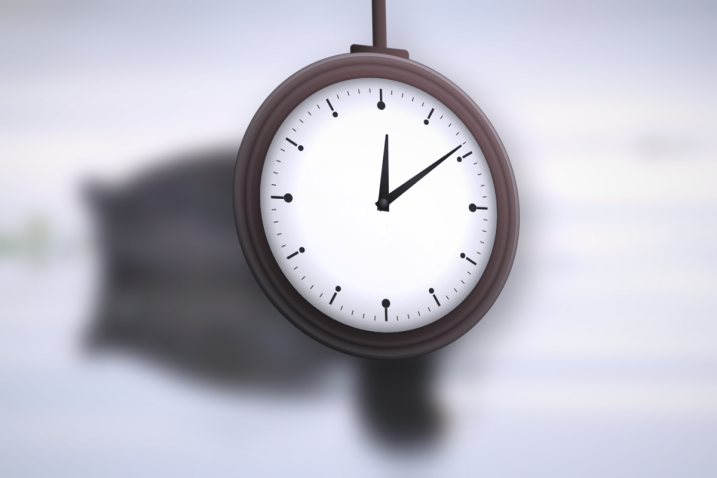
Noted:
12,09
